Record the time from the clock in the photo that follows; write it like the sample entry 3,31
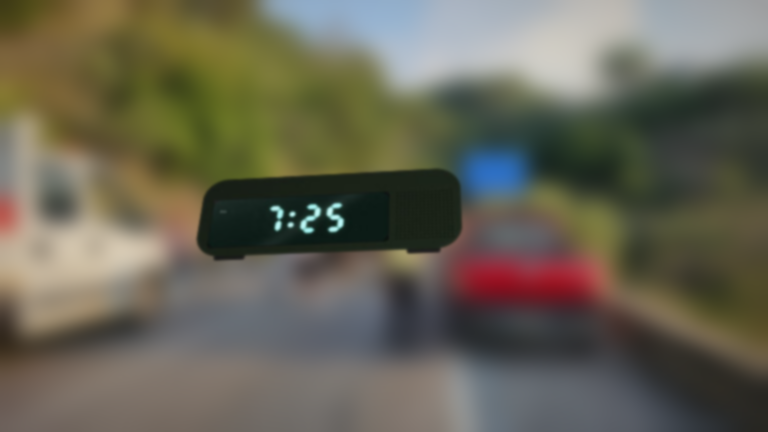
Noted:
7,25
